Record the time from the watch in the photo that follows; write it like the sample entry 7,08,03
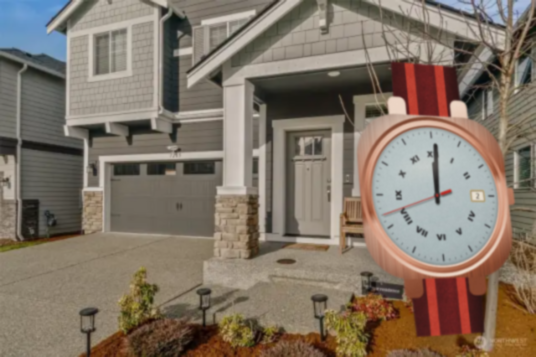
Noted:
12,00,42
